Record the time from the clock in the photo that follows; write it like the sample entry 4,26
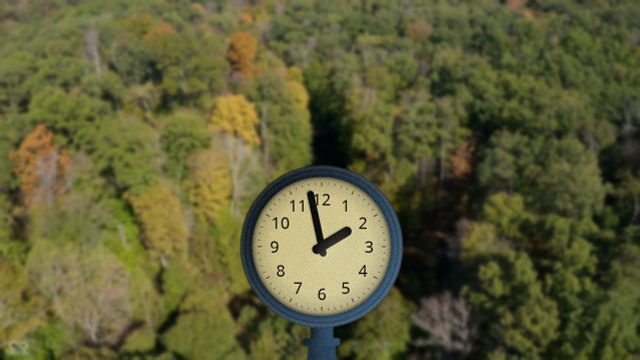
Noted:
1,58
